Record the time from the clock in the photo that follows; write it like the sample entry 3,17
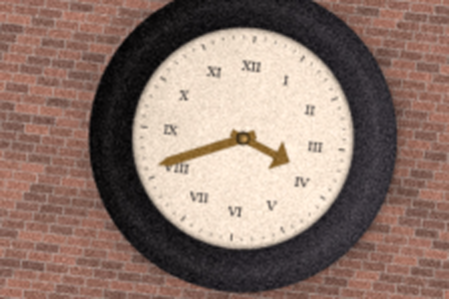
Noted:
3,41
